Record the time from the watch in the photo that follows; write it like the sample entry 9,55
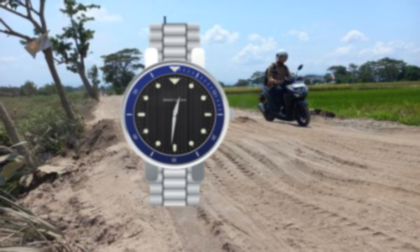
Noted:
12,31
